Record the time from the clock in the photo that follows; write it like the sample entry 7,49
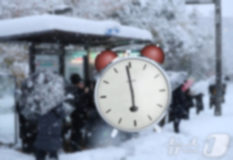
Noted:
5,59
